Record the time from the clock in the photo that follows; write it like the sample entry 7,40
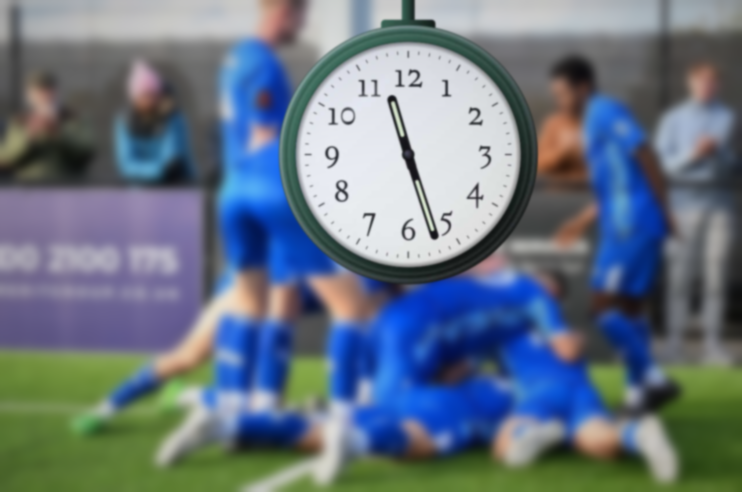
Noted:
11,27
